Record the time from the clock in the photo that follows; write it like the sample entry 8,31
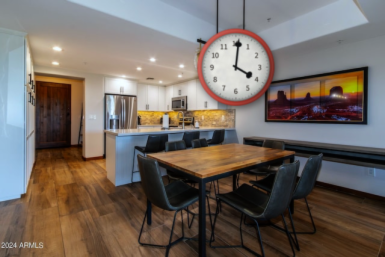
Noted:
4,01
